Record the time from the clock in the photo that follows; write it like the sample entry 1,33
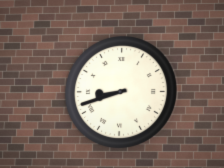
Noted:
8,42
